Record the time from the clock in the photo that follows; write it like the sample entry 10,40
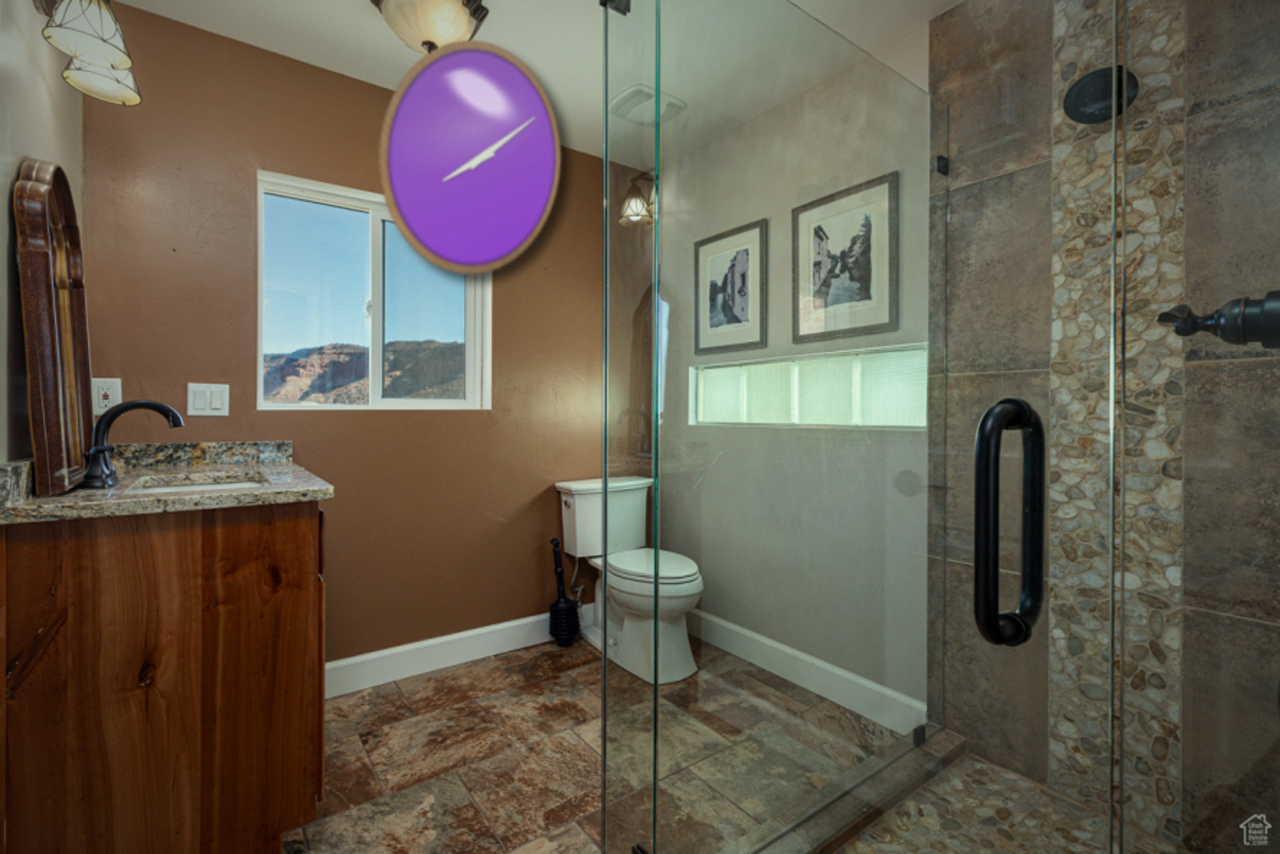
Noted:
8,10
